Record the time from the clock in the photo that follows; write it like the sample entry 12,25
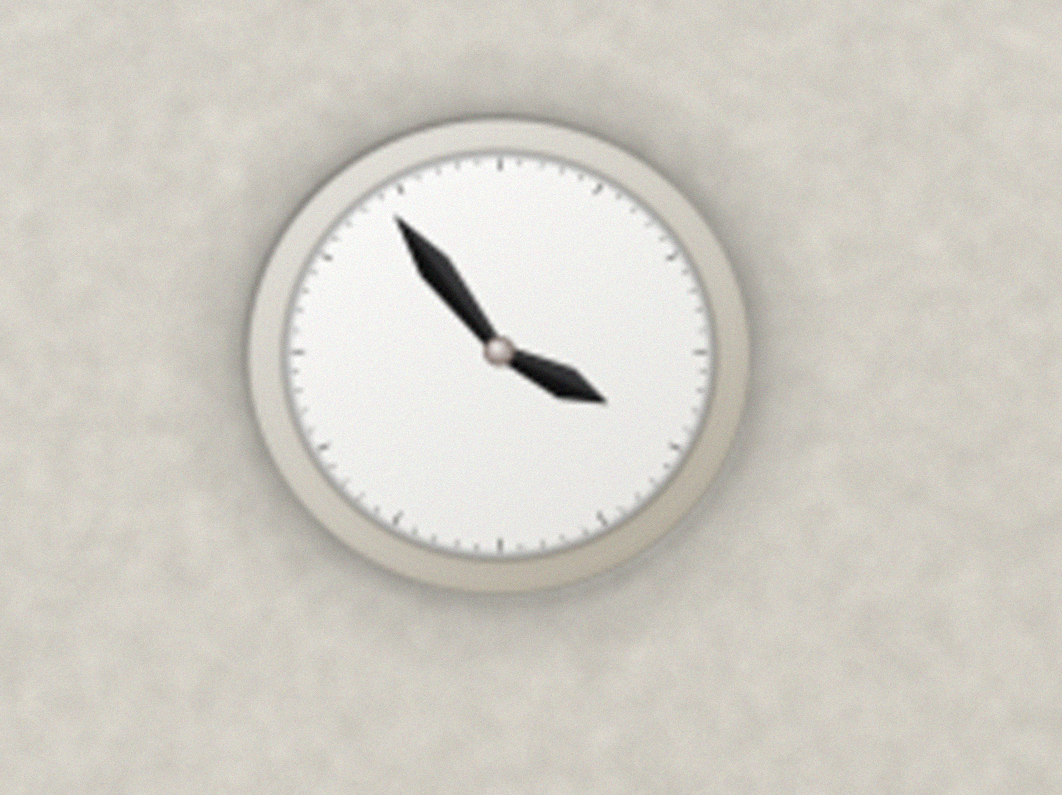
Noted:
3,54
